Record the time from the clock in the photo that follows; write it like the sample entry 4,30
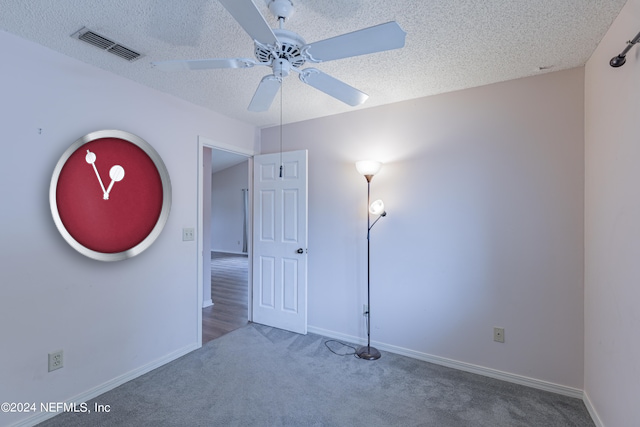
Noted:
12,56
